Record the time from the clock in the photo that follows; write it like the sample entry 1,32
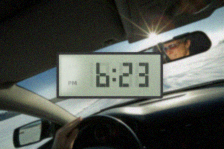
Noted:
6,23
